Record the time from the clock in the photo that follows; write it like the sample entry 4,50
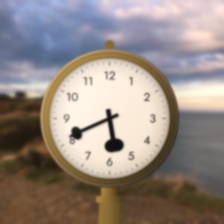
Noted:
5,41
